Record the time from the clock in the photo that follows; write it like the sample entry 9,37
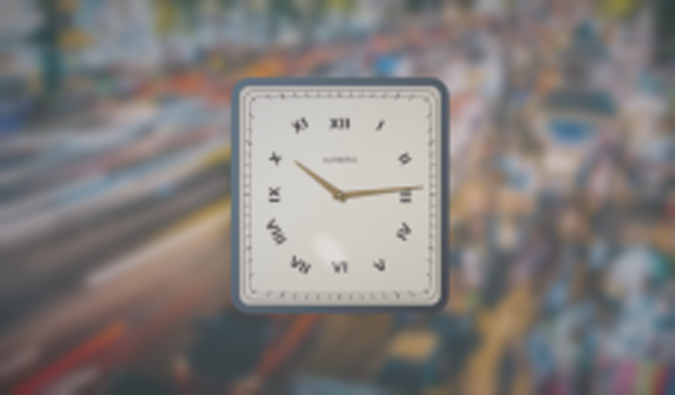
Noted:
10,14
